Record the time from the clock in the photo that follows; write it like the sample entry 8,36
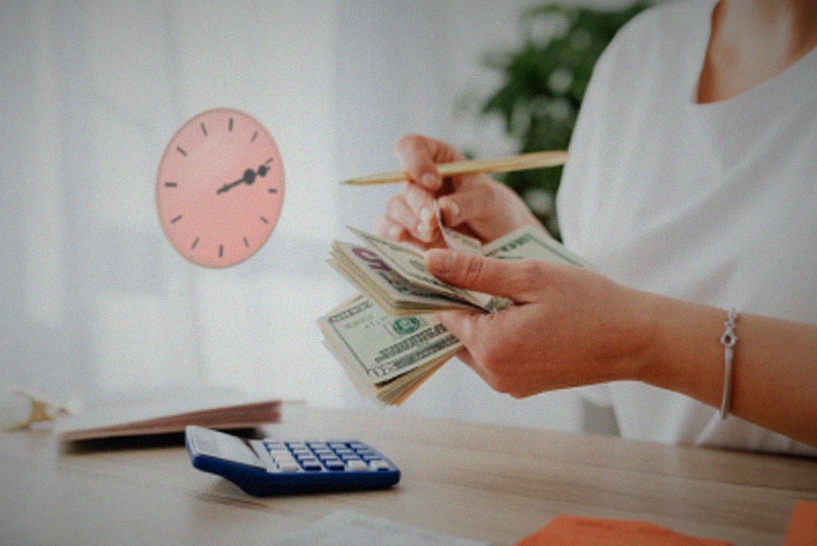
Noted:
2,11
